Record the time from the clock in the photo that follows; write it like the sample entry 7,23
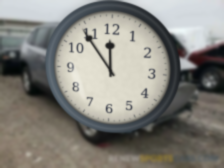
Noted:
11,54
